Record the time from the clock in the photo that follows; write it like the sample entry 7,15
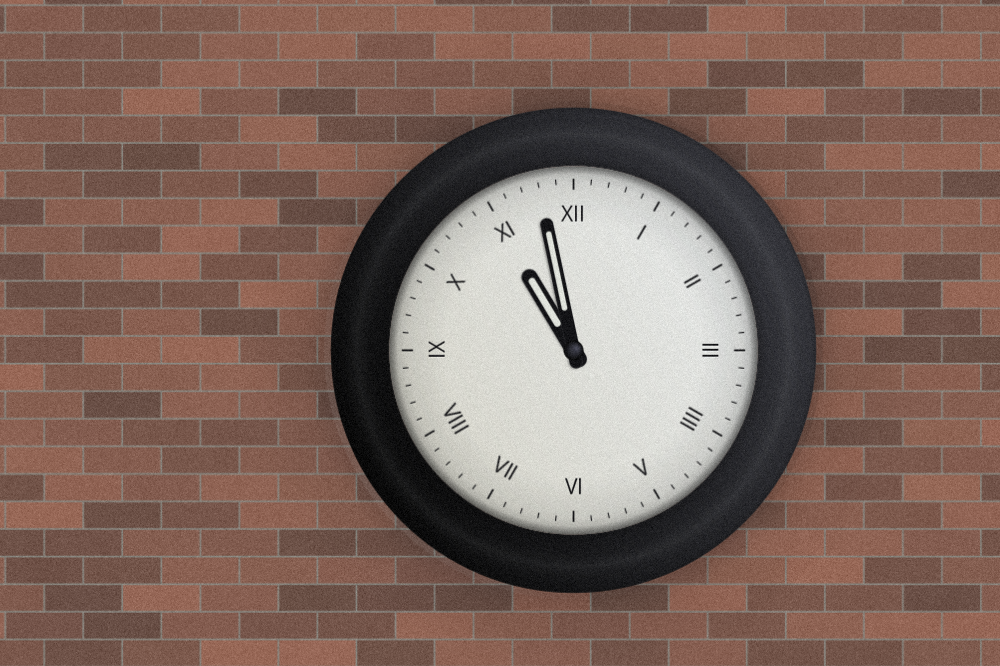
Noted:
10,58
